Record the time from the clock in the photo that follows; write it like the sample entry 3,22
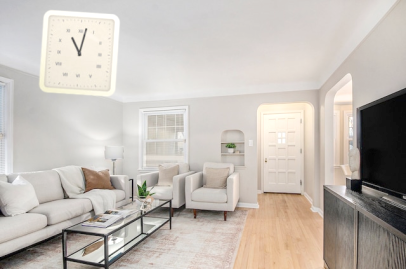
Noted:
11,02
